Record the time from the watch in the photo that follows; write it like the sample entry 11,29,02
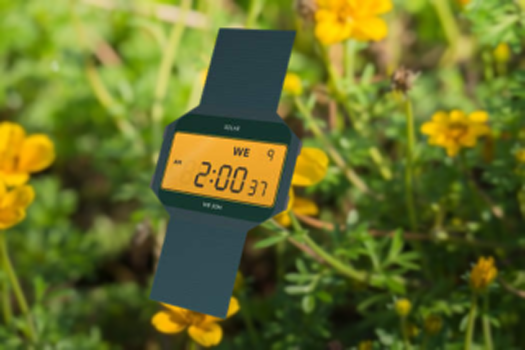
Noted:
2,00,37
